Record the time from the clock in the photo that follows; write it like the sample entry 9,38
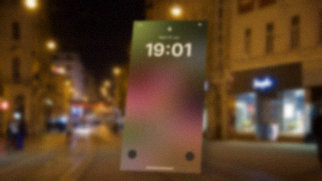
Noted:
19,01
